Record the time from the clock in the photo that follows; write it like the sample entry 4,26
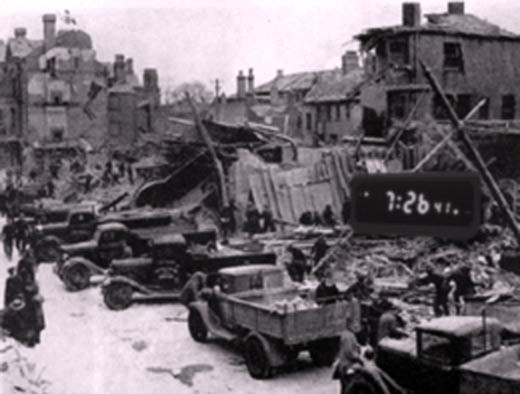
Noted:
7,26
